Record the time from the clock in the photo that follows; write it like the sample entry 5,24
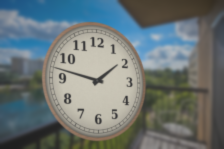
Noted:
1,47
